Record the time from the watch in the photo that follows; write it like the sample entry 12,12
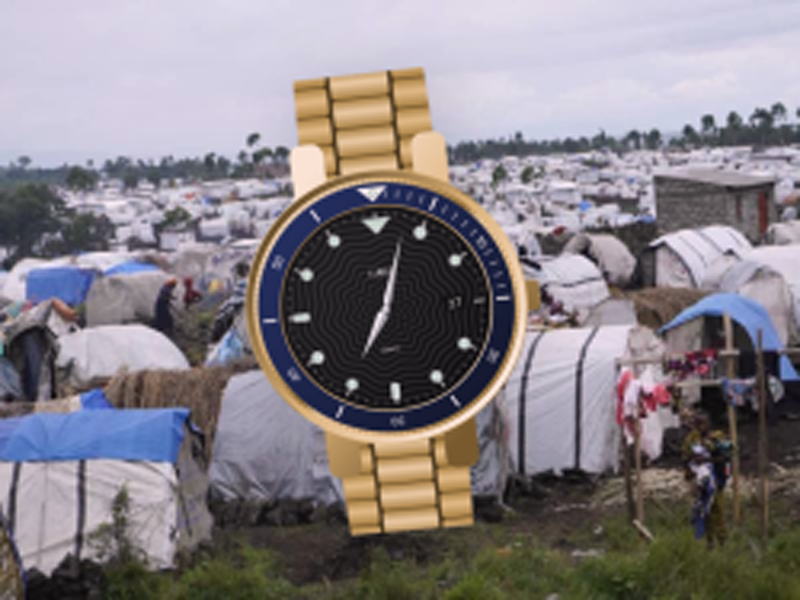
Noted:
7,03
